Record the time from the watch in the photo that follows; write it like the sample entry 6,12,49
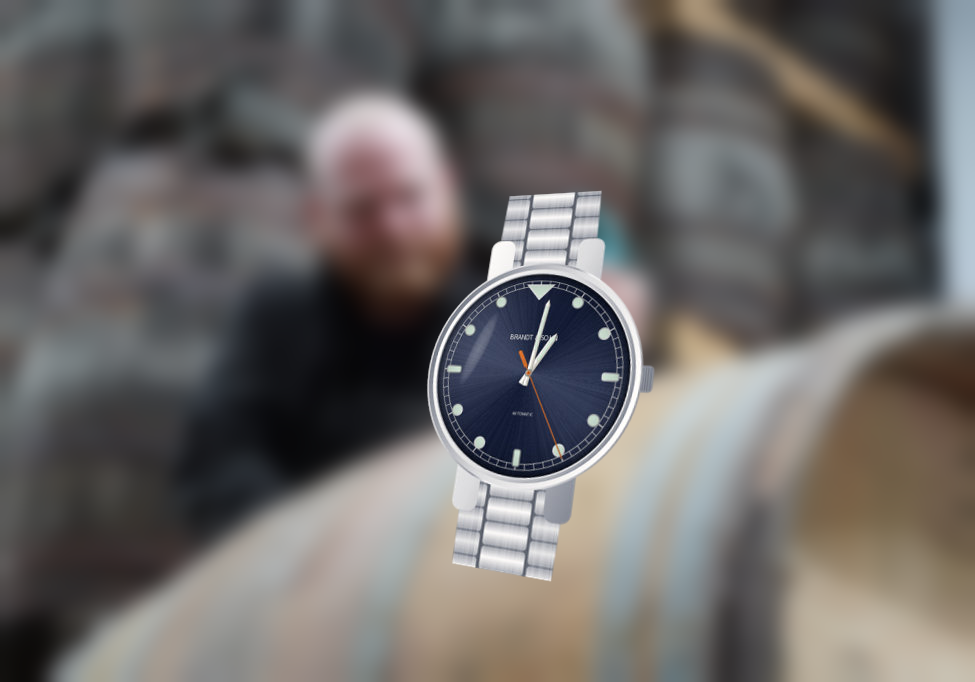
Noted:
1,01,25
